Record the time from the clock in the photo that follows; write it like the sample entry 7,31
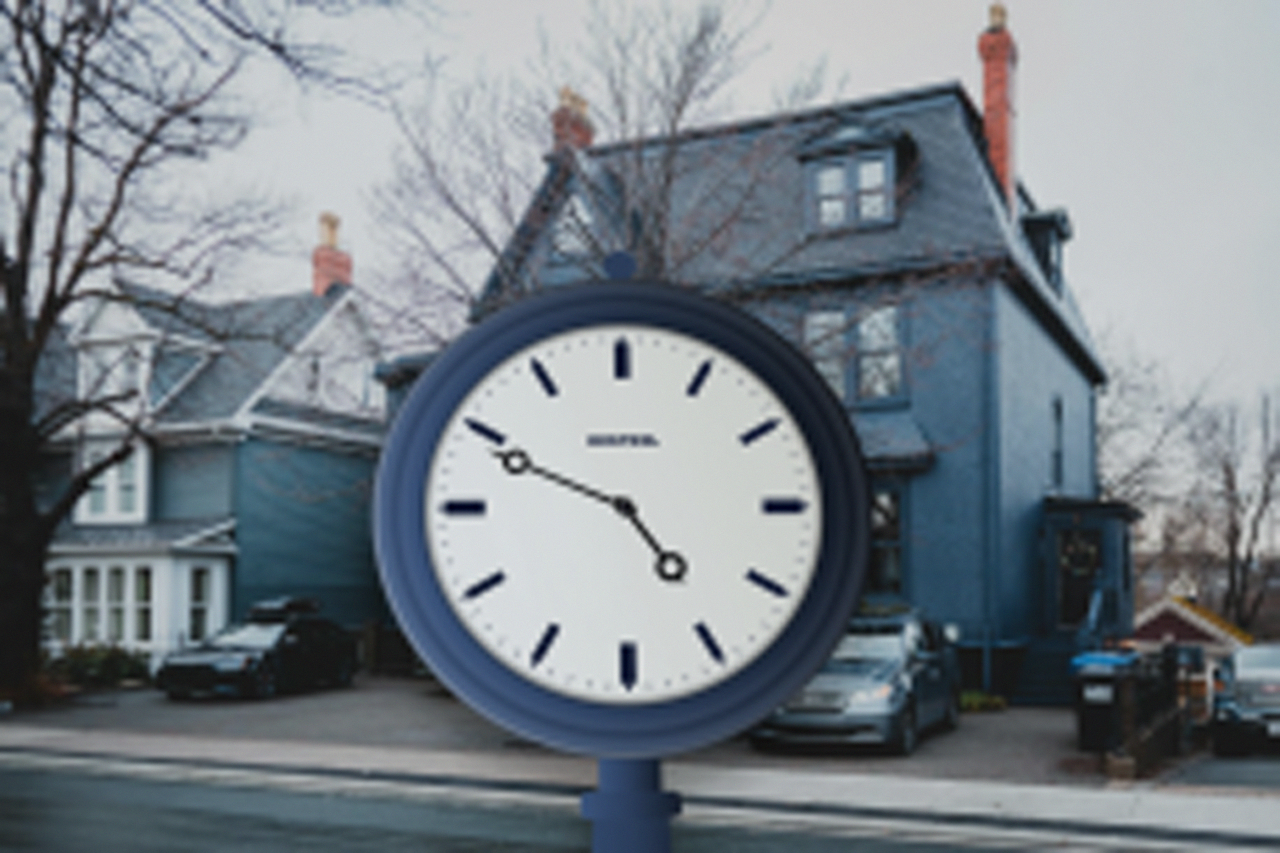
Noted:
4,49
